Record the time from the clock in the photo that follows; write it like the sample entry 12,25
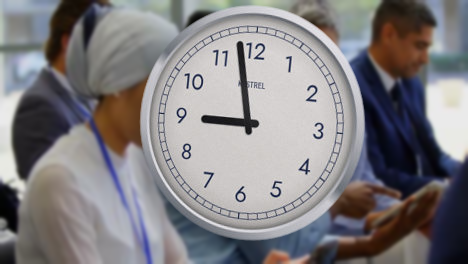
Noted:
8,58
